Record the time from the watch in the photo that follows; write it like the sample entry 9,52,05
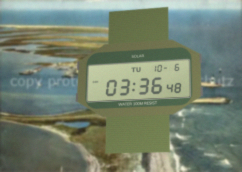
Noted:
3,36,48
